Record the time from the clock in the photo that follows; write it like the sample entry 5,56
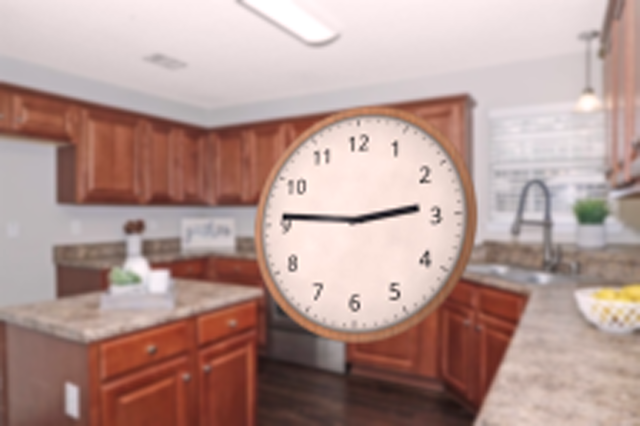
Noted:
2,46
